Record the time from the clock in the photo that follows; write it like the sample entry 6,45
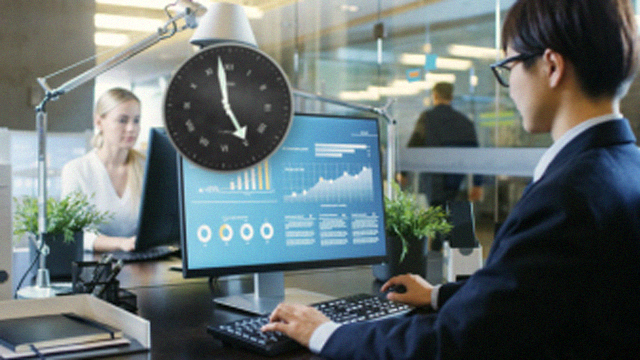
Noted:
4,58
